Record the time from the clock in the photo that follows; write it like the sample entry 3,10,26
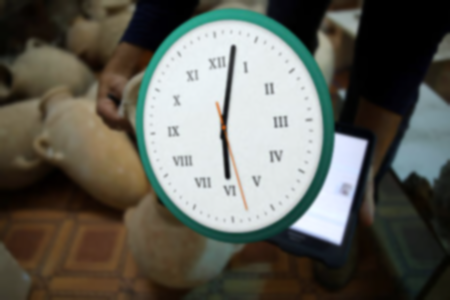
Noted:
6,02,28
